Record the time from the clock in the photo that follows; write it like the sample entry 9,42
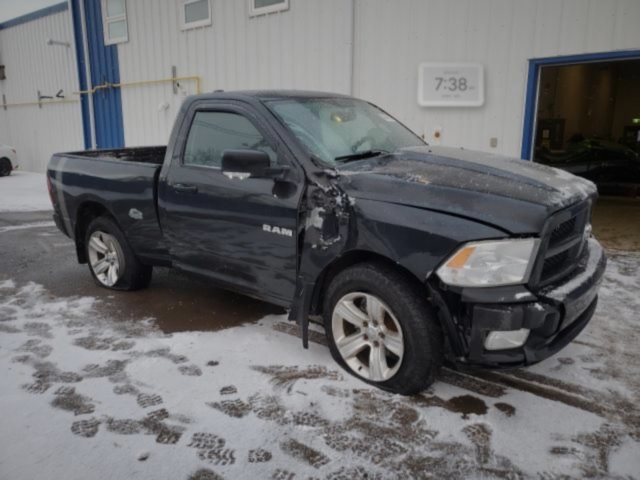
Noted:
7,38
